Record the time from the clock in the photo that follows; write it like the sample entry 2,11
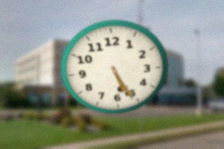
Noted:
5,26
